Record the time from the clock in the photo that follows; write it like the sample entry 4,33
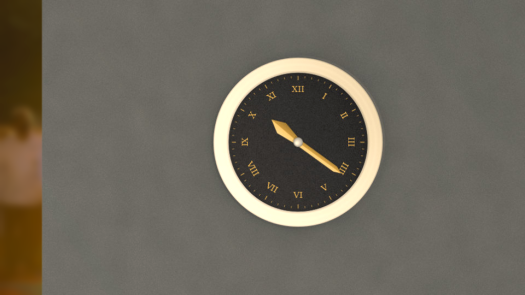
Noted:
10,21
